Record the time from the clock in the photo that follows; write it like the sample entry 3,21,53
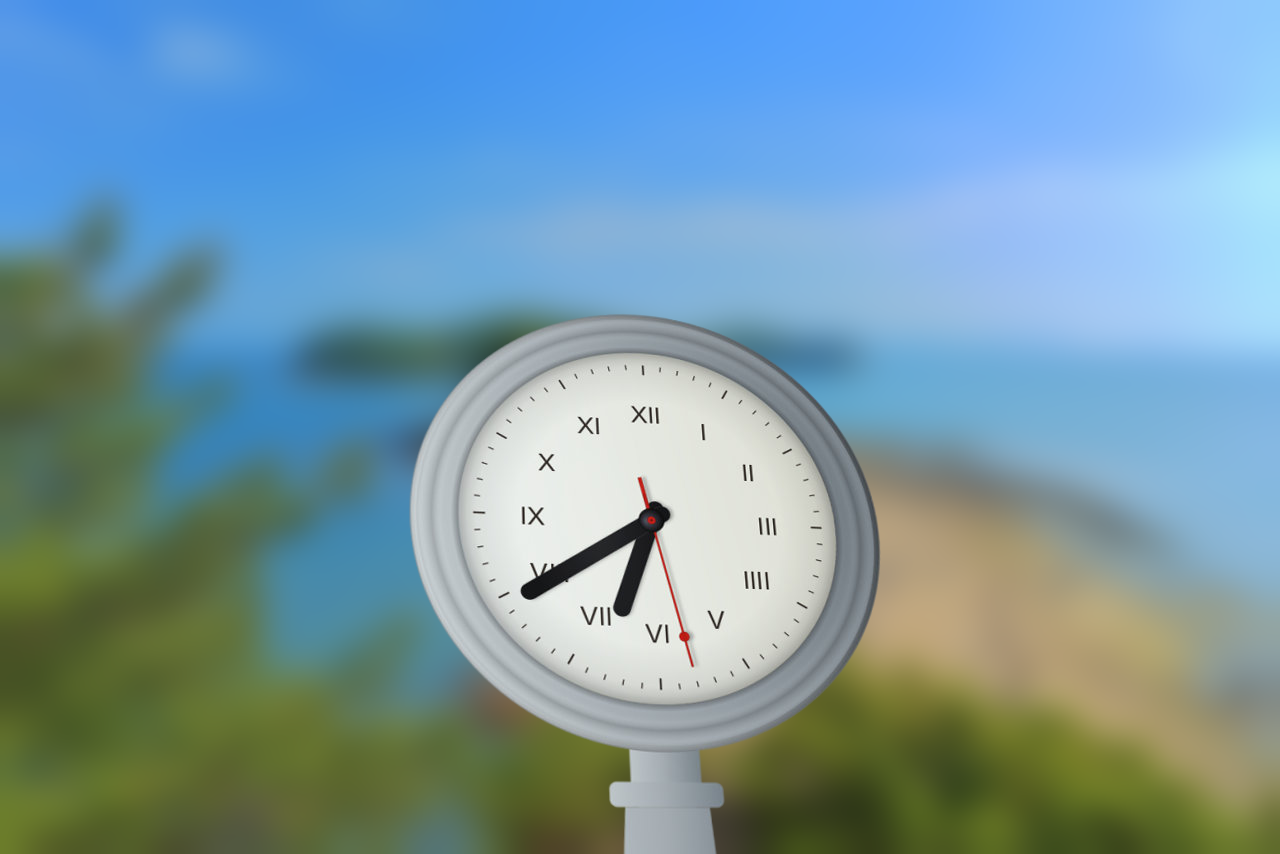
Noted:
6,39,28
